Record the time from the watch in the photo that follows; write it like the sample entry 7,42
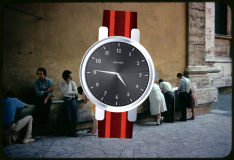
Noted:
4,46
